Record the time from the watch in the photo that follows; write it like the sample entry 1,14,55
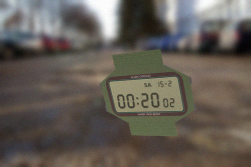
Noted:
0,20,02
